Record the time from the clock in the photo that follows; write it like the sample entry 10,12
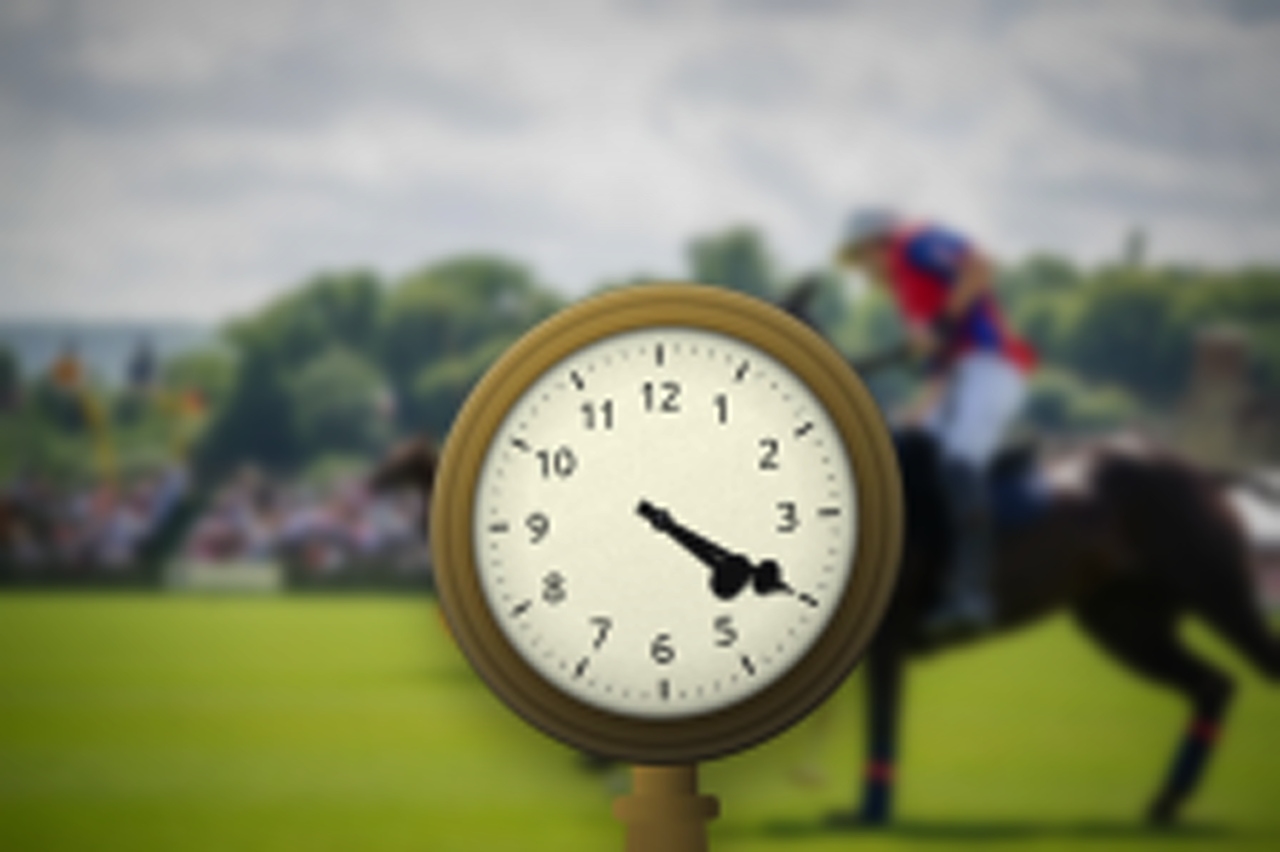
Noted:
4,20
